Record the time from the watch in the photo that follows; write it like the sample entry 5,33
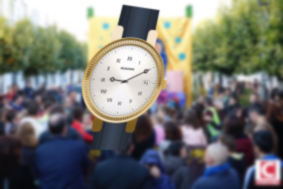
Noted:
9,10
